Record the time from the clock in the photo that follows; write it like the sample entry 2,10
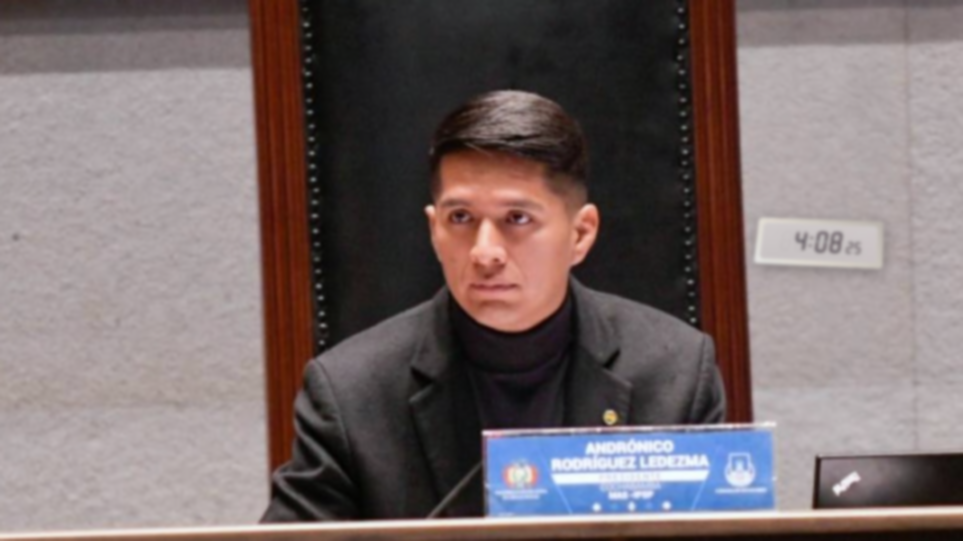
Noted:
4,08
